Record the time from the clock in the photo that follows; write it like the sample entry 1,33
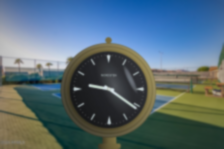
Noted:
9,21
